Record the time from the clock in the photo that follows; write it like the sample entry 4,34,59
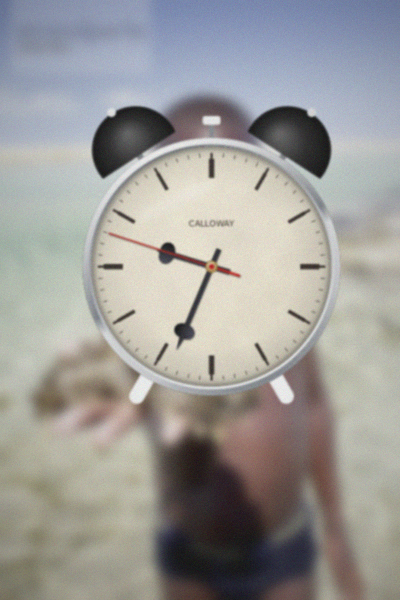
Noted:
9,33,48
